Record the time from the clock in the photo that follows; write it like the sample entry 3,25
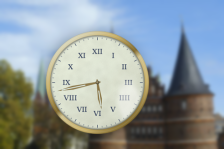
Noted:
5,43
